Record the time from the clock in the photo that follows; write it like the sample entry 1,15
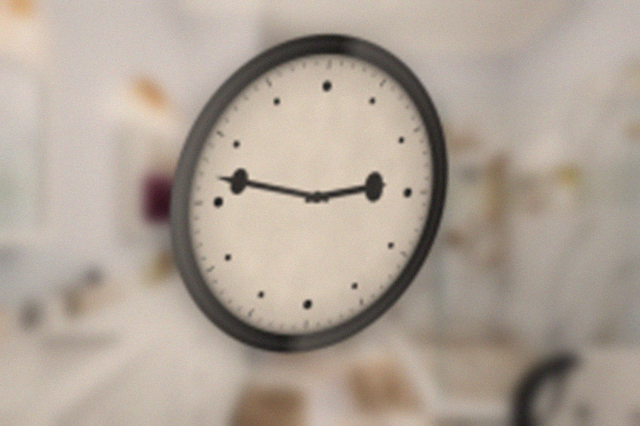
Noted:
2,47
